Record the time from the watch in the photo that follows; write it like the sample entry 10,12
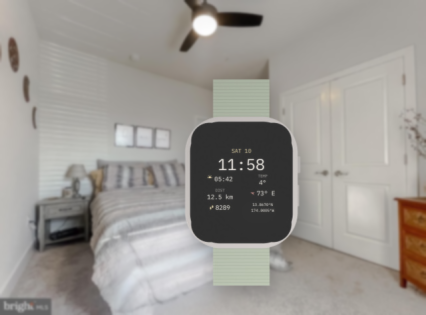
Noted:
11,58
